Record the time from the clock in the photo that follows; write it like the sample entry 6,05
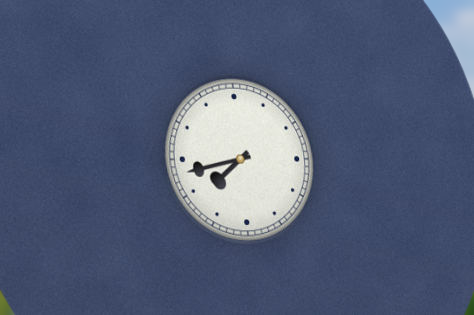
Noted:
7,43
